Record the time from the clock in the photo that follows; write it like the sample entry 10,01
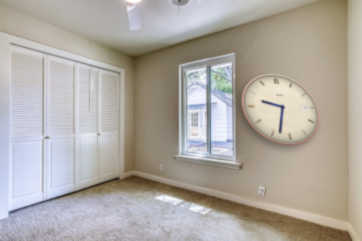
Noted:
9,33
